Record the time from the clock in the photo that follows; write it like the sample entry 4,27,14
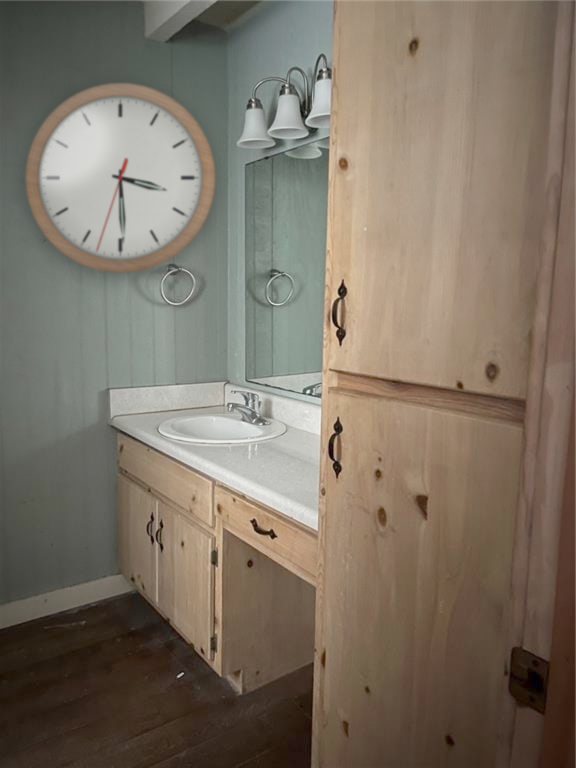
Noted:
3,29,33
